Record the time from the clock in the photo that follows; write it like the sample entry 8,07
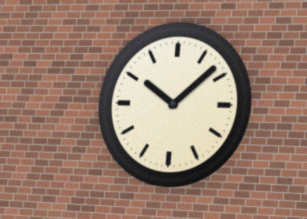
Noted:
10,08
